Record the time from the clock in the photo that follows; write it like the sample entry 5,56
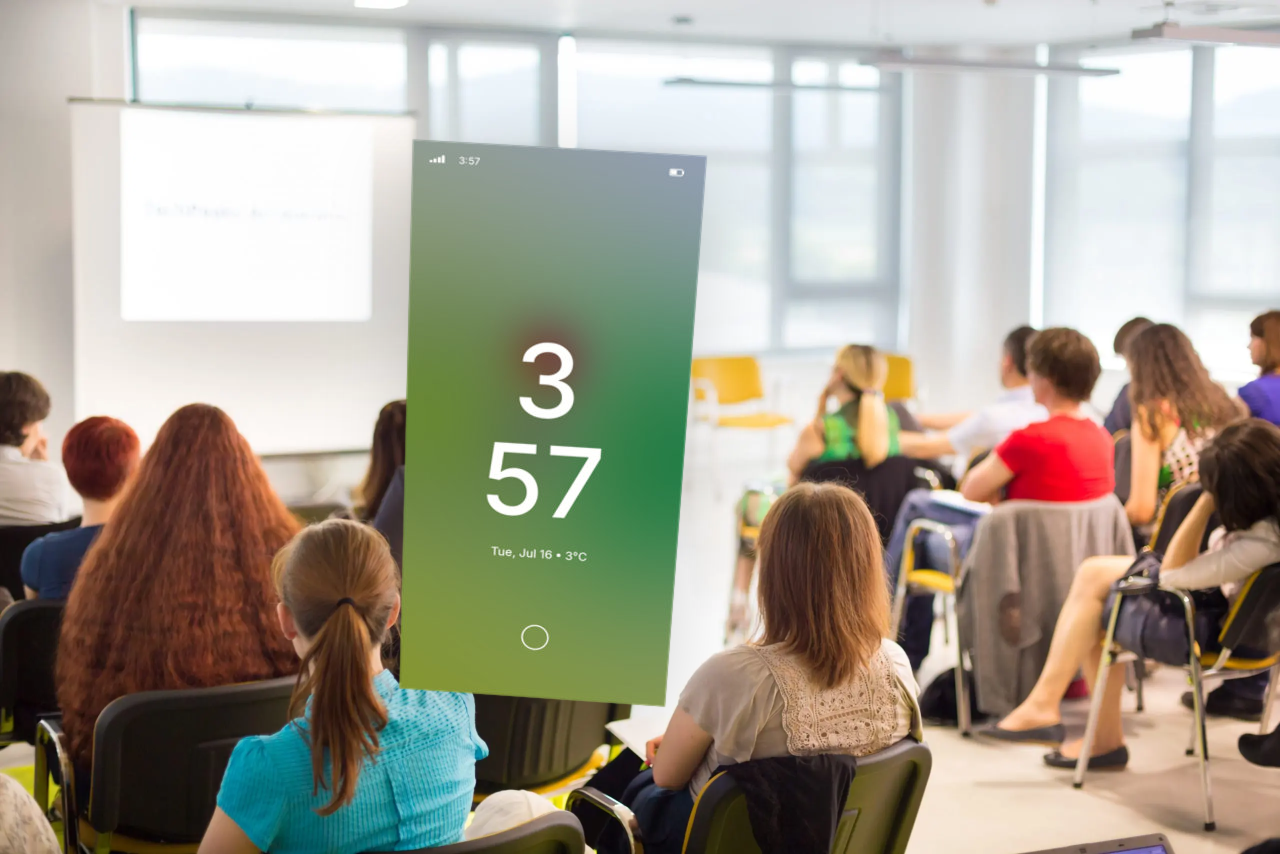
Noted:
3,57
